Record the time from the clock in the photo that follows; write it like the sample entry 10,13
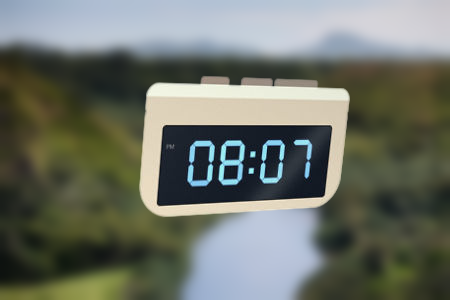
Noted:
8,07
